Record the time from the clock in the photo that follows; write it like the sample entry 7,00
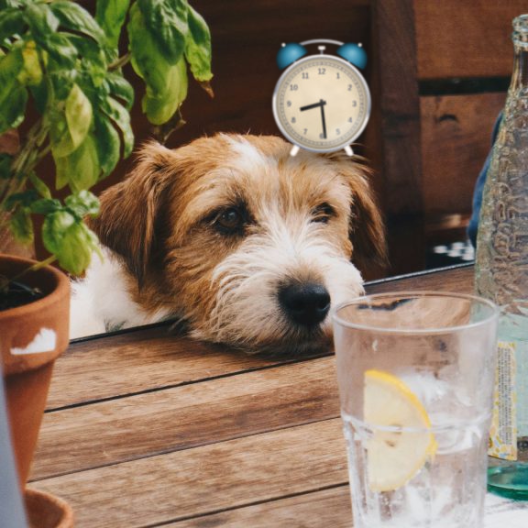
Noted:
8,29
